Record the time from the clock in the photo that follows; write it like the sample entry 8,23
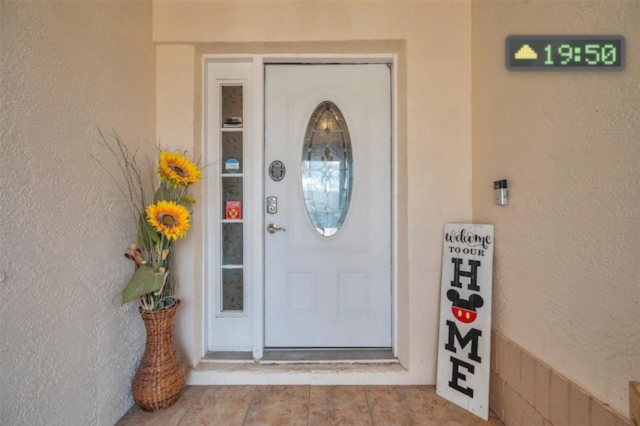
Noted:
19,50
